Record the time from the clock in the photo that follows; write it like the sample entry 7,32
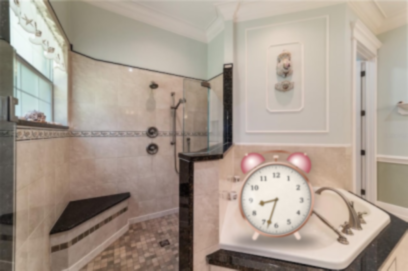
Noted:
8,33
